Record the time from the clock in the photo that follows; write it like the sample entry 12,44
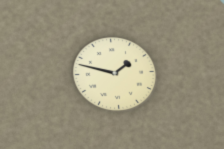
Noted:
1,48
